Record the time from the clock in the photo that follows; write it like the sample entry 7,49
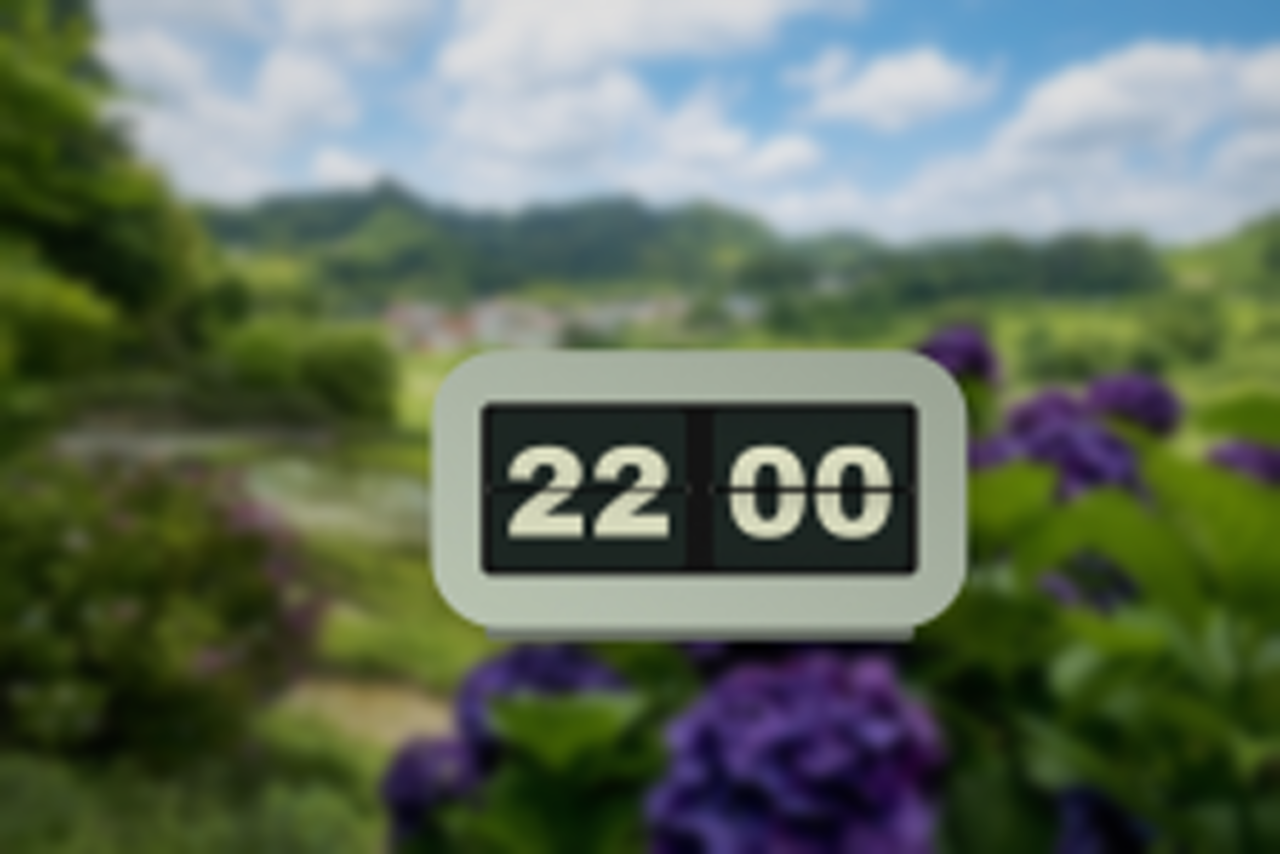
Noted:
22,00
